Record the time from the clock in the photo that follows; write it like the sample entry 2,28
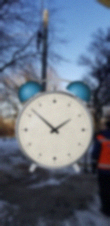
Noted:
1,52
